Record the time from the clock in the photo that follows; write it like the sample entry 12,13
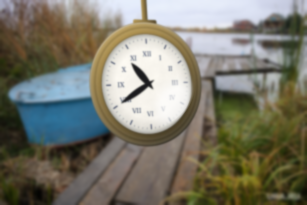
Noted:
10,40
